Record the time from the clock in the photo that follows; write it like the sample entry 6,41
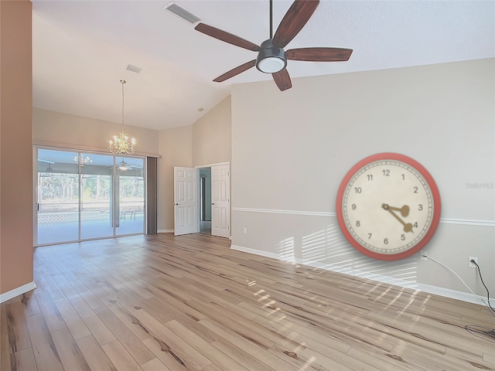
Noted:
3,22
